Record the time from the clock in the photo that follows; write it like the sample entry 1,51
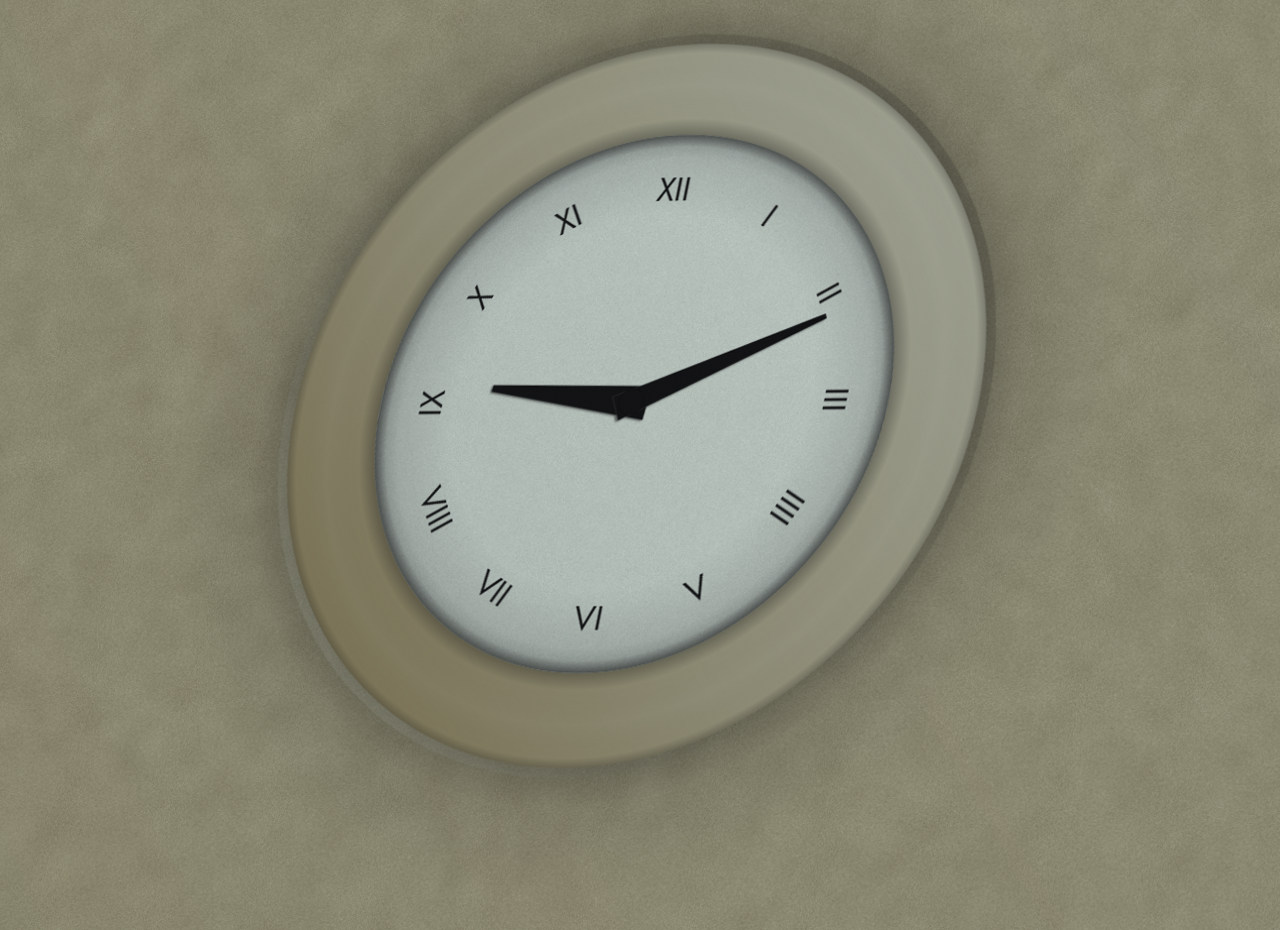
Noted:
9,11
